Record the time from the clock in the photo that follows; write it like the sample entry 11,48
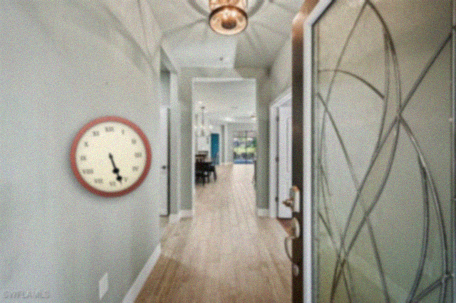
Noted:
5,27
